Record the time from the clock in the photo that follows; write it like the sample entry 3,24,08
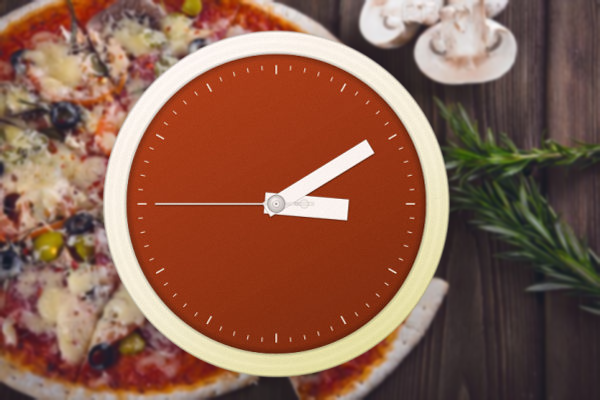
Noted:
3,09,45
